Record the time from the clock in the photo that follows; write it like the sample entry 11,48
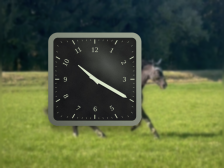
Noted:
10,20
